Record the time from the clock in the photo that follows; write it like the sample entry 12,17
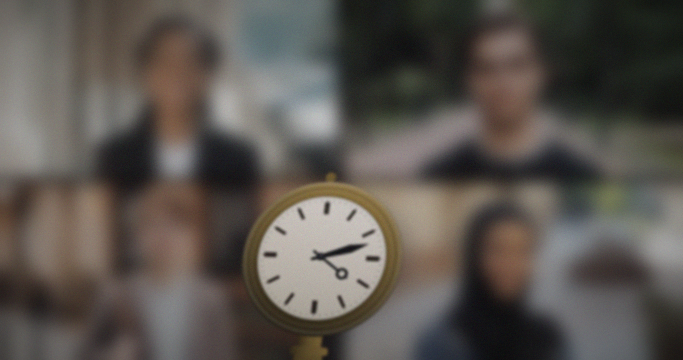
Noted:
4,12
